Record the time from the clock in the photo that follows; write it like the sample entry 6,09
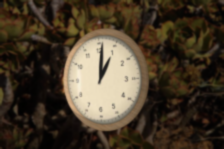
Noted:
1,01
